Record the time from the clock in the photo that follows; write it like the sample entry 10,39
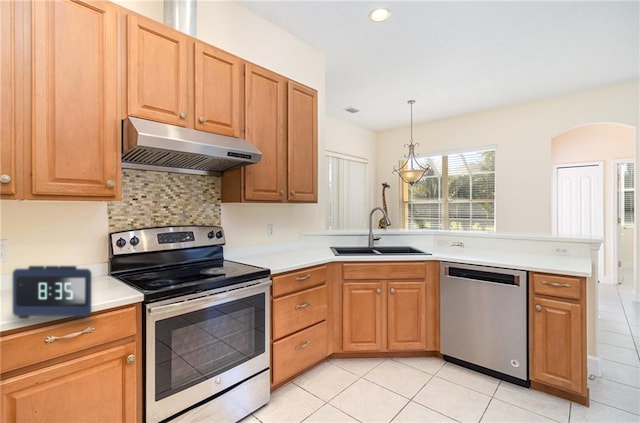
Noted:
8,35
